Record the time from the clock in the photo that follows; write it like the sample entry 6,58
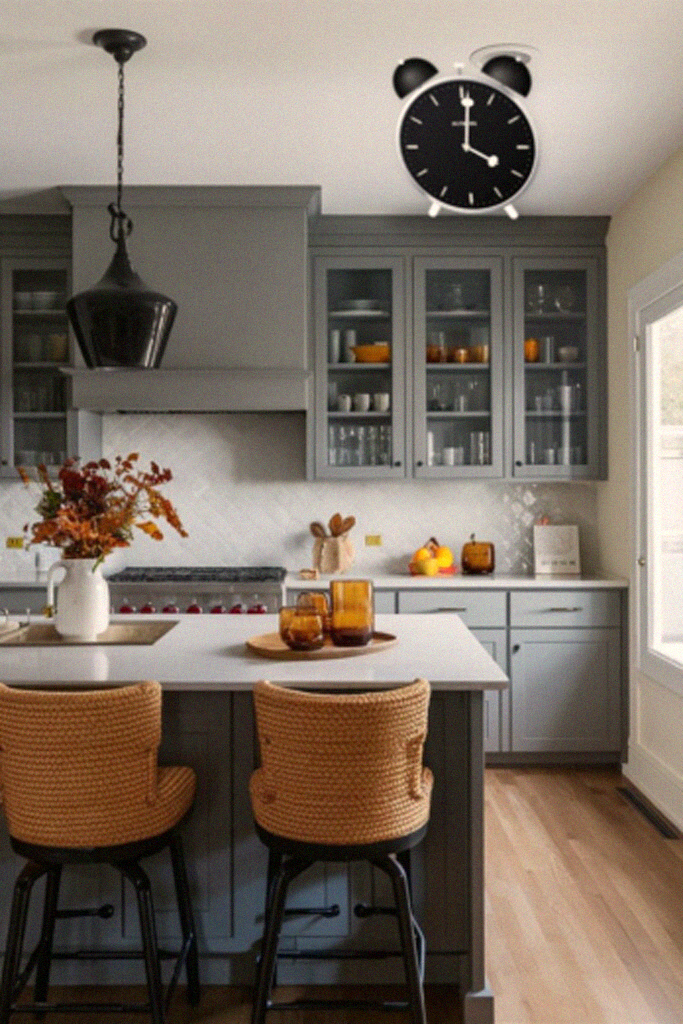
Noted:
4,01
